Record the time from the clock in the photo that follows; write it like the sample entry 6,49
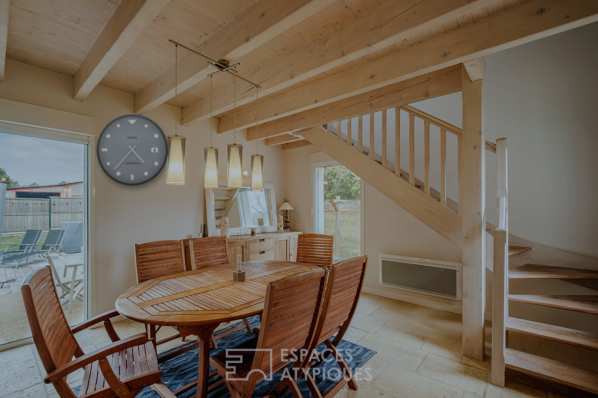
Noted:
4,37
